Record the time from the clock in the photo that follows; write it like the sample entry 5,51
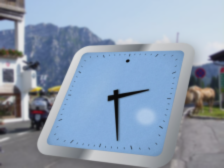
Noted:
2,27
